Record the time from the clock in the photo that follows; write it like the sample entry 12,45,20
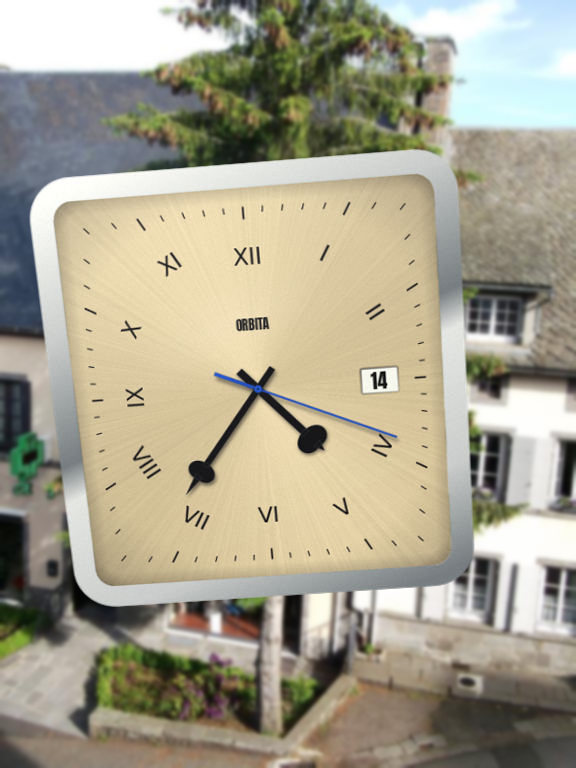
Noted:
4,36,19
